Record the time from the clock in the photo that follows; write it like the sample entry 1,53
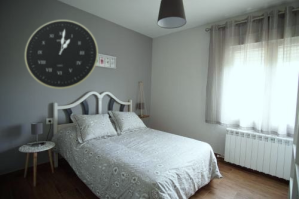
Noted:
1,01
